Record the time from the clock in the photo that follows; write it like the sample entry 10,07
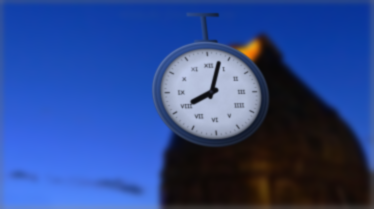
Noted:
8,03
